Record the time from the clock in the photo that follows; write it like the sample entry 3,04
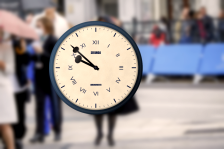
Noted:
9,52
